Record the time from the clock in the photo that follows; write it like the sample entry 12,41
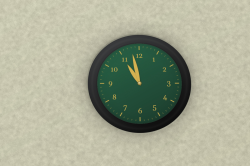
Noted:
10,58
